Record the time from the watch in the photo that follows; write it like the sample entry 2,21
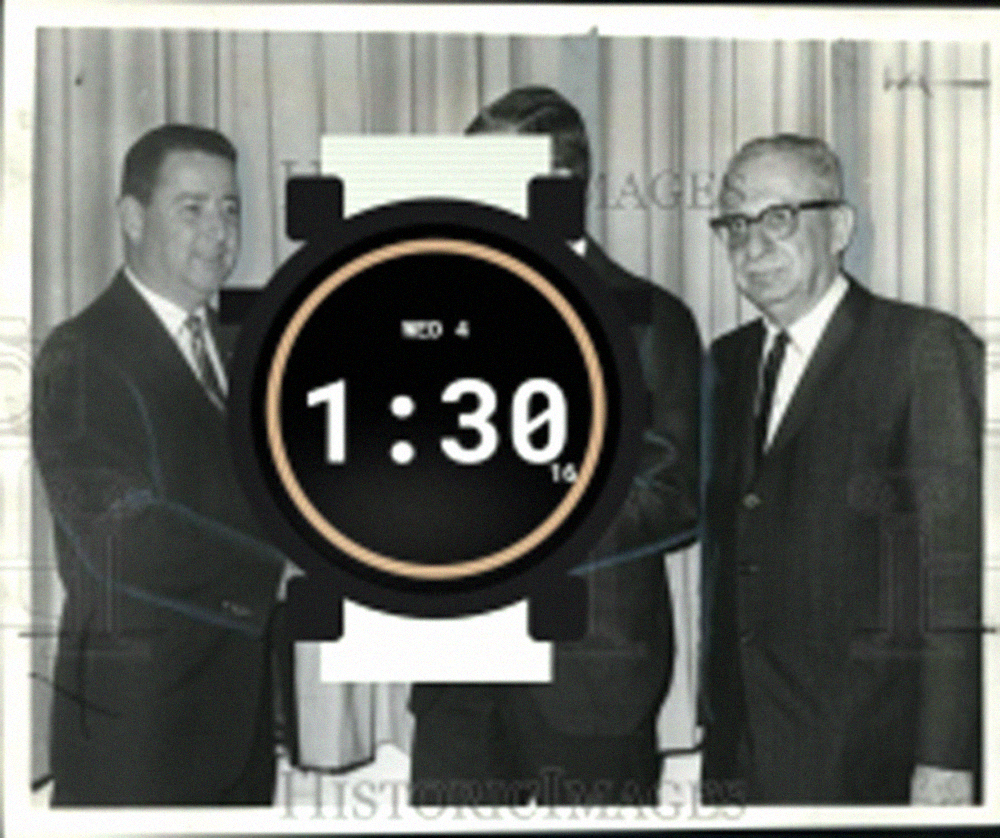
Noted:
1,30
